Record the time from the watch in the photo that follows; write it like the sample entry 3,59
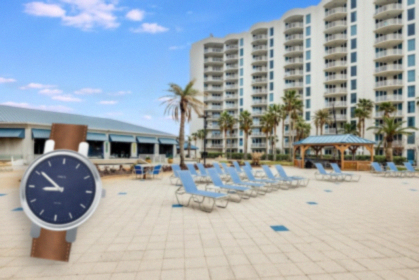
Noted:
8,51
